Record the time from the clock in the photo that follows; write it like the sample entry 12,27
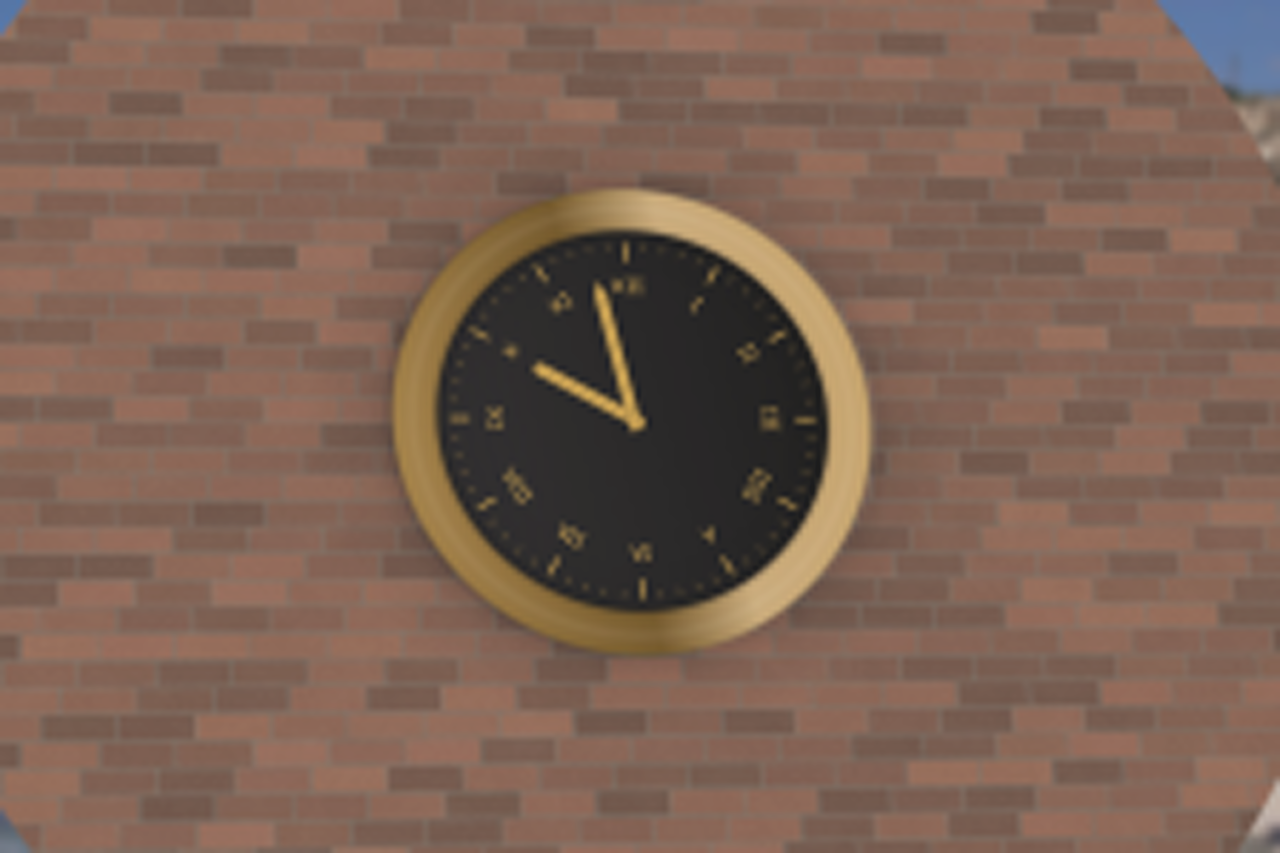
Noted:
9,58
